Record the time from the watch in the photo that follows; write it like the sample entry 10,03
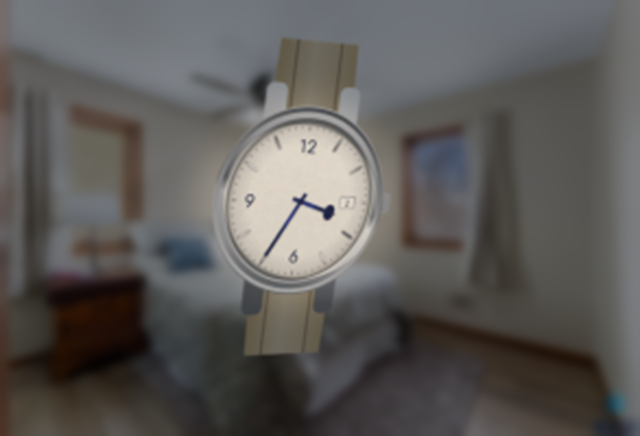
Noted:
3,35
